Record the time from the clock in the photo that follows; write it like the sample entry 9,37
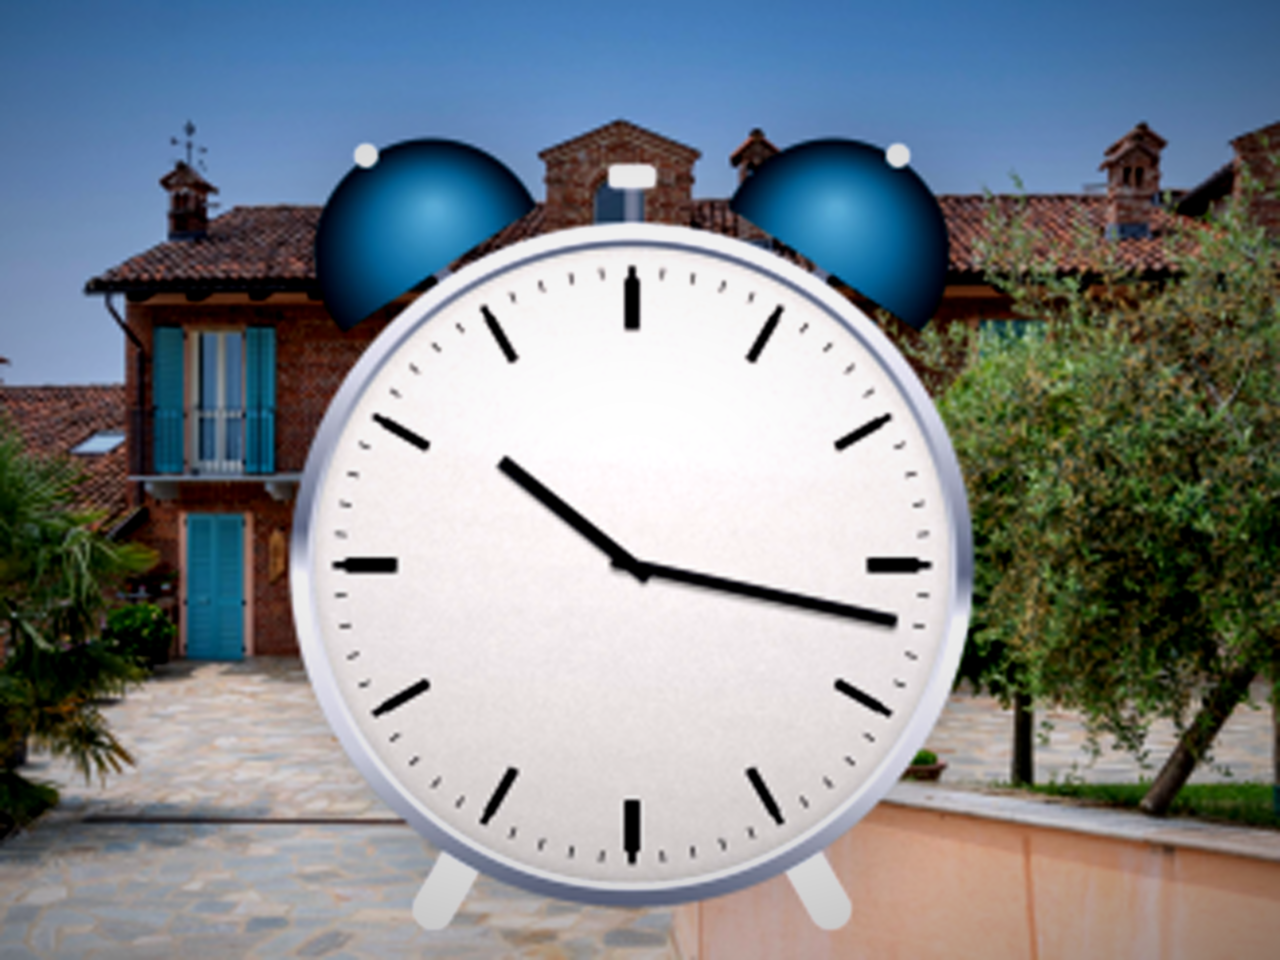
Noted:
10,17
